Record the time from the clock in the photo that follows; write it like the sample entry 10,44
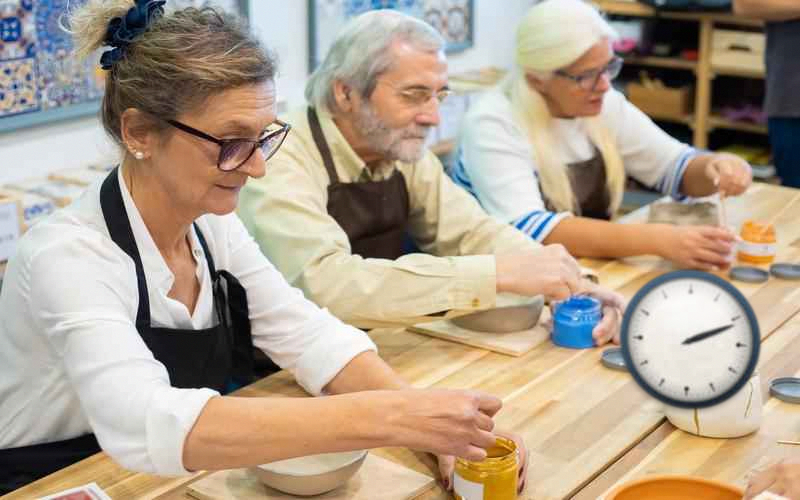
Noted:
2,11
